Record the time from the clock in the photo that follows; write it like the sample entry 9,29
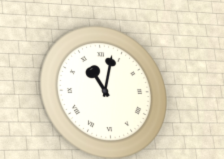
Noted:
11,03
